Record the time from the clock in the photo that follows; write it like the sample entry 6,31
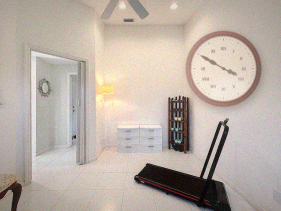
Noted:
3,50
